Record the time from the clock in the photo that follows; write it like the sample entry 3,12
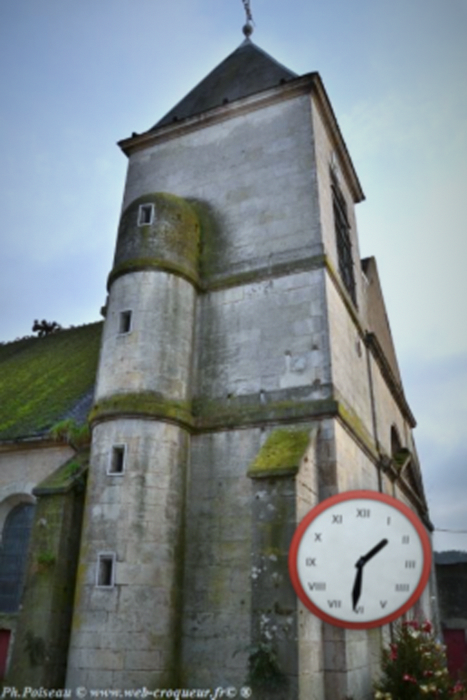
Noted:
1,31
